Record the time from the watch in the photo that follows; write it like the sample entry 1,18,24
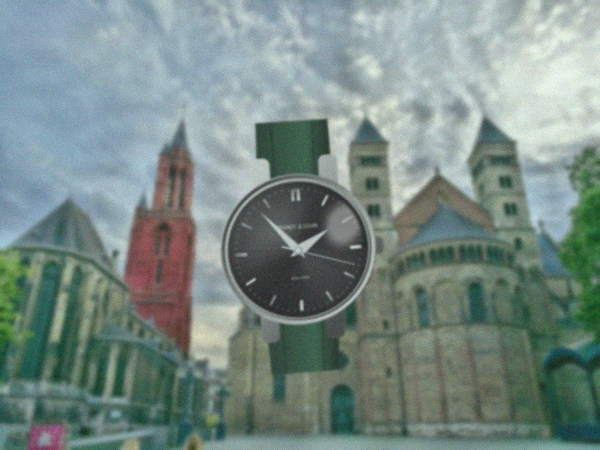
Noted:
1,53,18
